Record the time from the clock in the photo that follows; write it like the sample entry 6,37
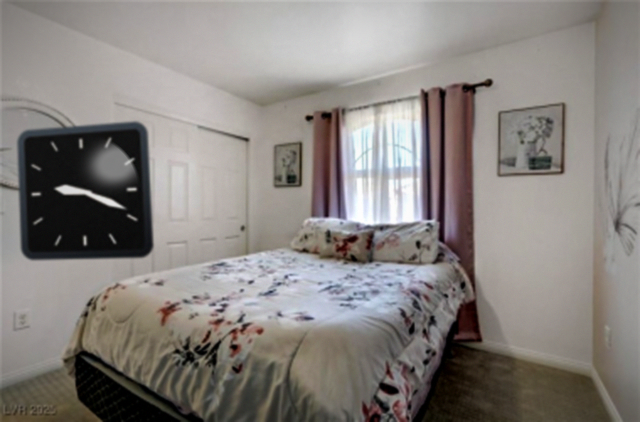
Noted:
9,19
